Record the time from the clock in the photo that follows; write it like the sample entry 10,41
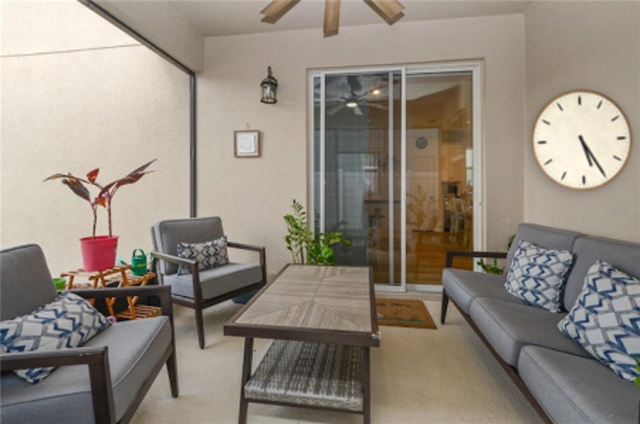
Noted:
5,25
